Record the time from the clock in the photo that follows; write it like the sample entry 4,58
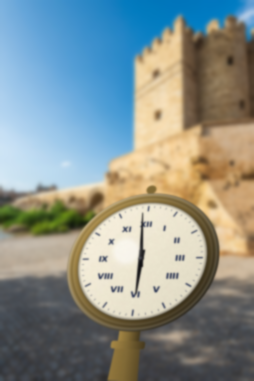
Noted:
5,59
